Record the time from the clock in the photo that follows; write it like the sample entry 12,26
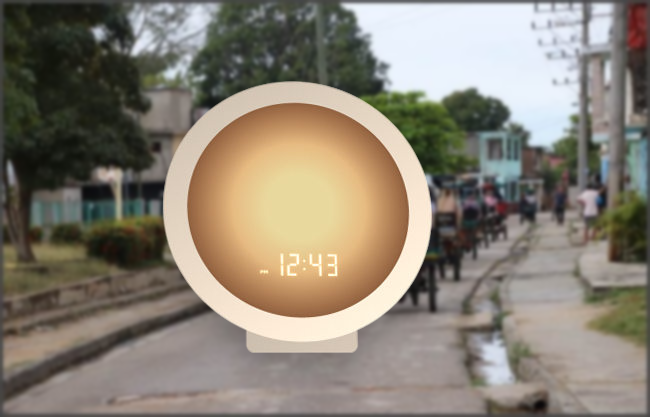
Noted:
12,43
